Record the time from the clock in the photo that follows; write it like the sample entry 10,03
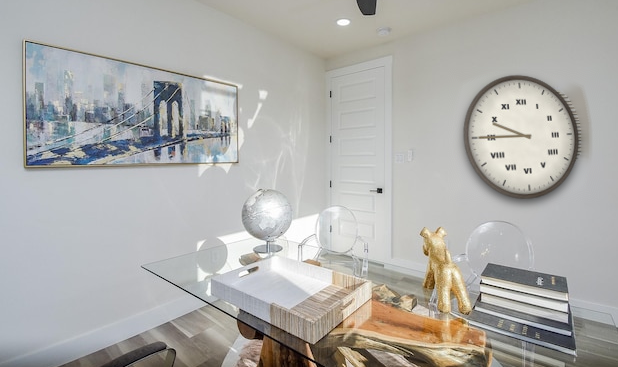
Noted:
9,45
